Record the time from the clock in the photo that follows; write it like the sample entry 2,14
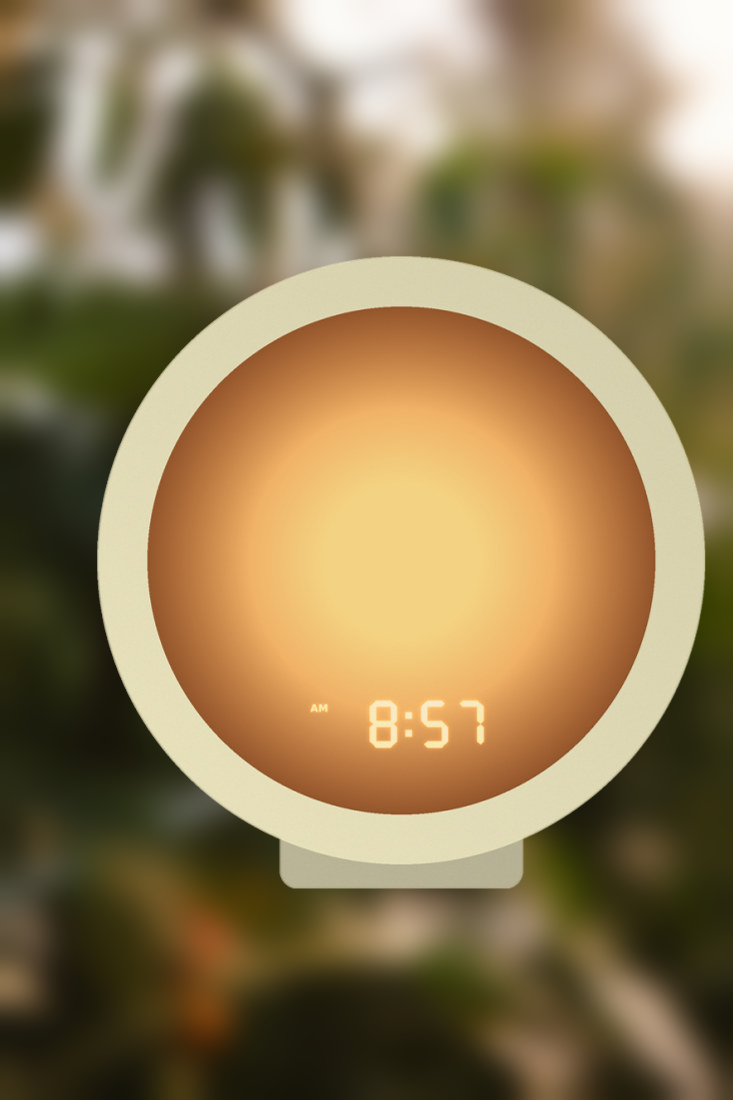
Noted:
8,57
